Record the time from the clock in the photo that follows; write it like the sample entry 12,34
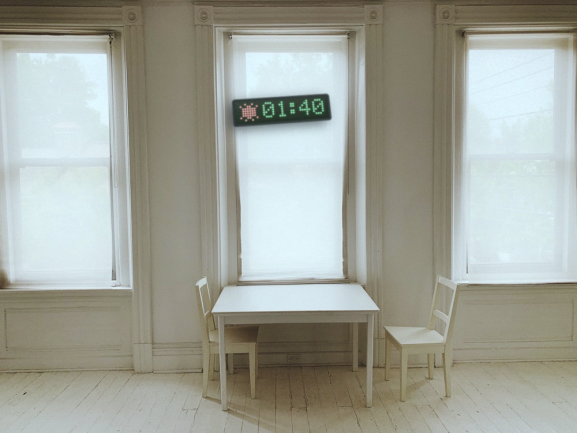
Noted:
1,40
